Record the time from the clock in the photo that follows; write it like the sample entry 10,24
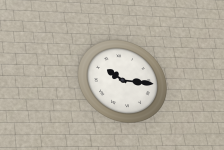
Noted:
10,16
